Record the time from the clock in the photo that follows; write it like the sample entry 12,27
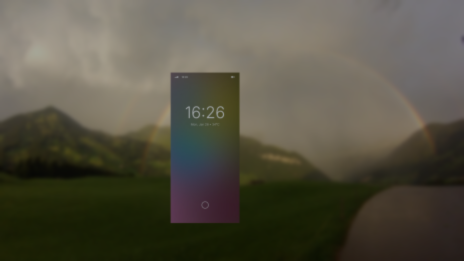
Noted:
16,26
